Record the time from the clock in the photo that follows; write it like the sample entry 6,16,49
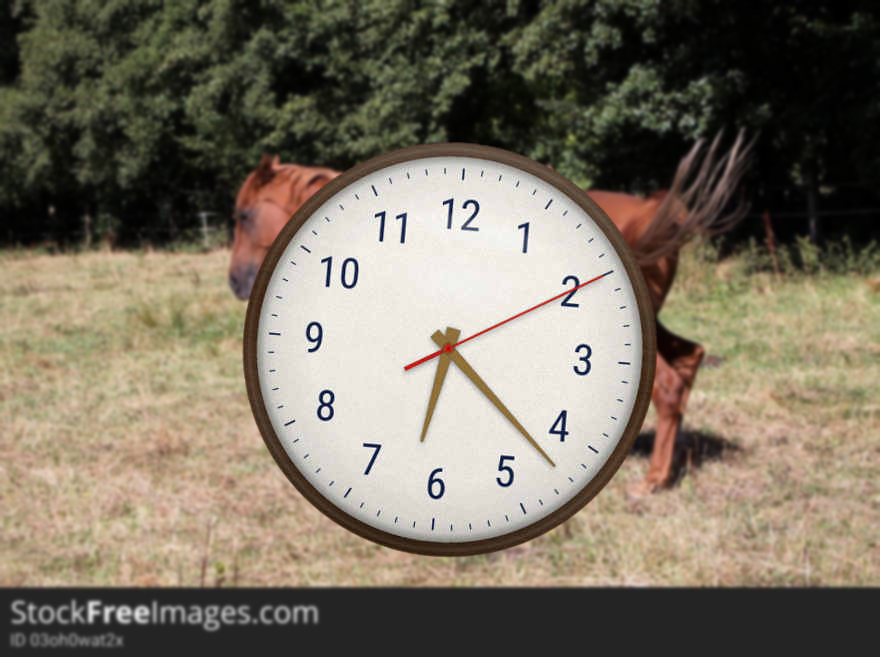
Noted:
6,22,10
